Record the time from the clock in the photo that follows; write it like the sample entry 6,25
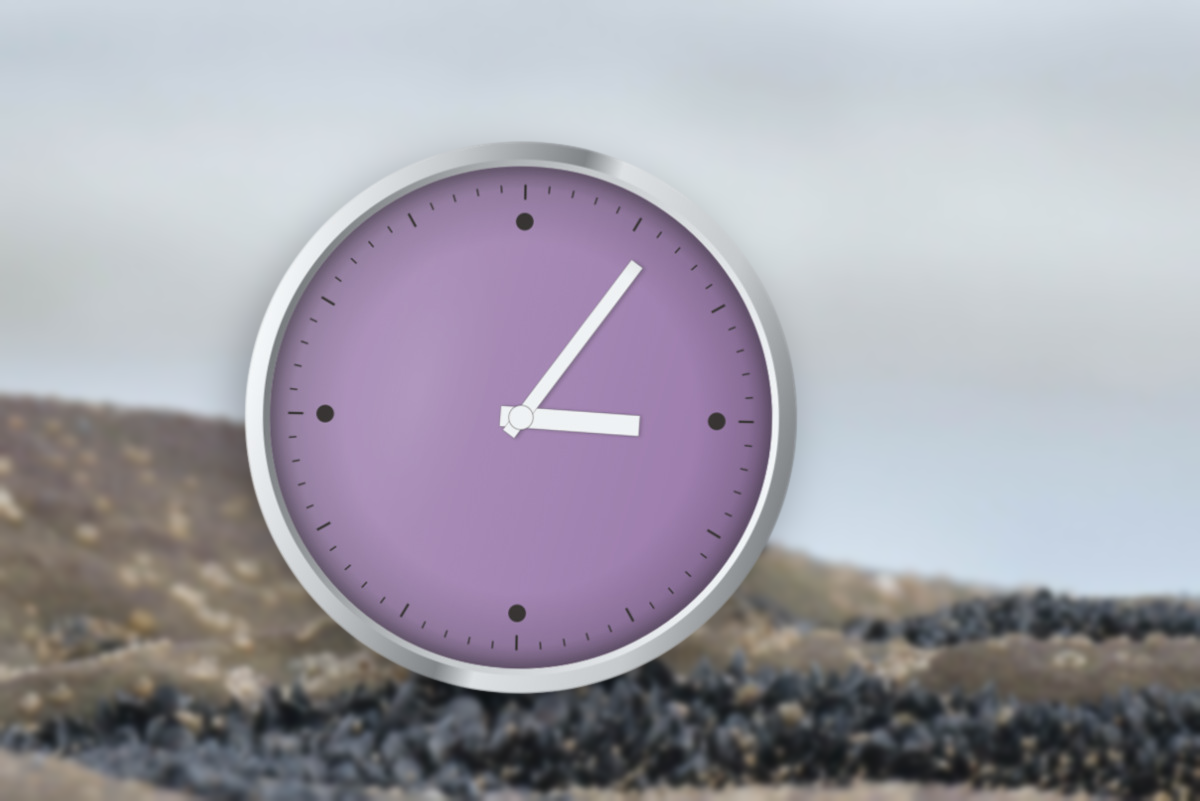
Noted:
3,06
